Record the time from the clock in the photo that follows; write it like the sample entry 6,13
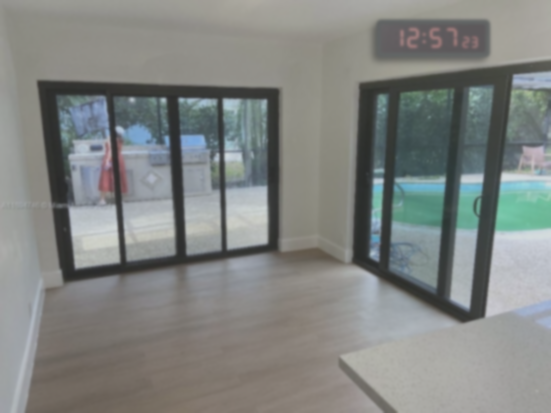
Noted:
12,57
